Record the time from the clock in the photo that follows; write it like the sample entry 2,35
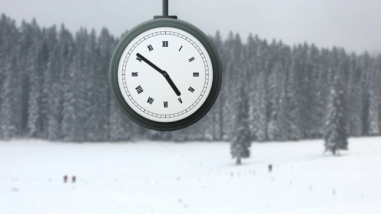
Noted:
4,51
